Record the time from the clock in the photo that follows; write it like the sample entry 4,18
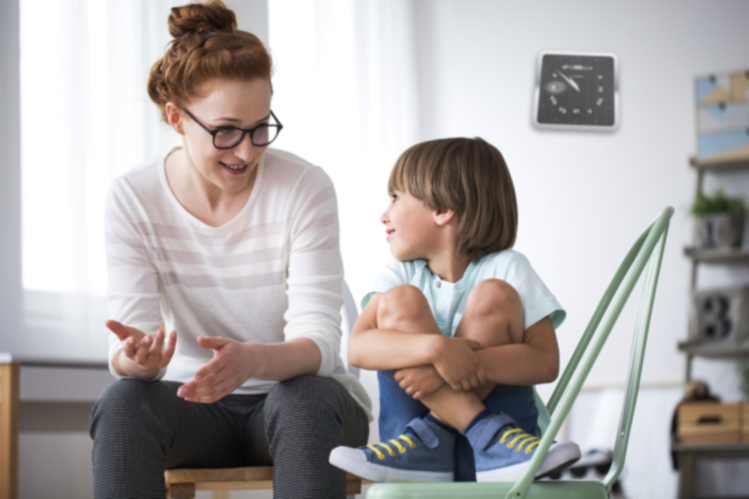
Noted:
10,52
